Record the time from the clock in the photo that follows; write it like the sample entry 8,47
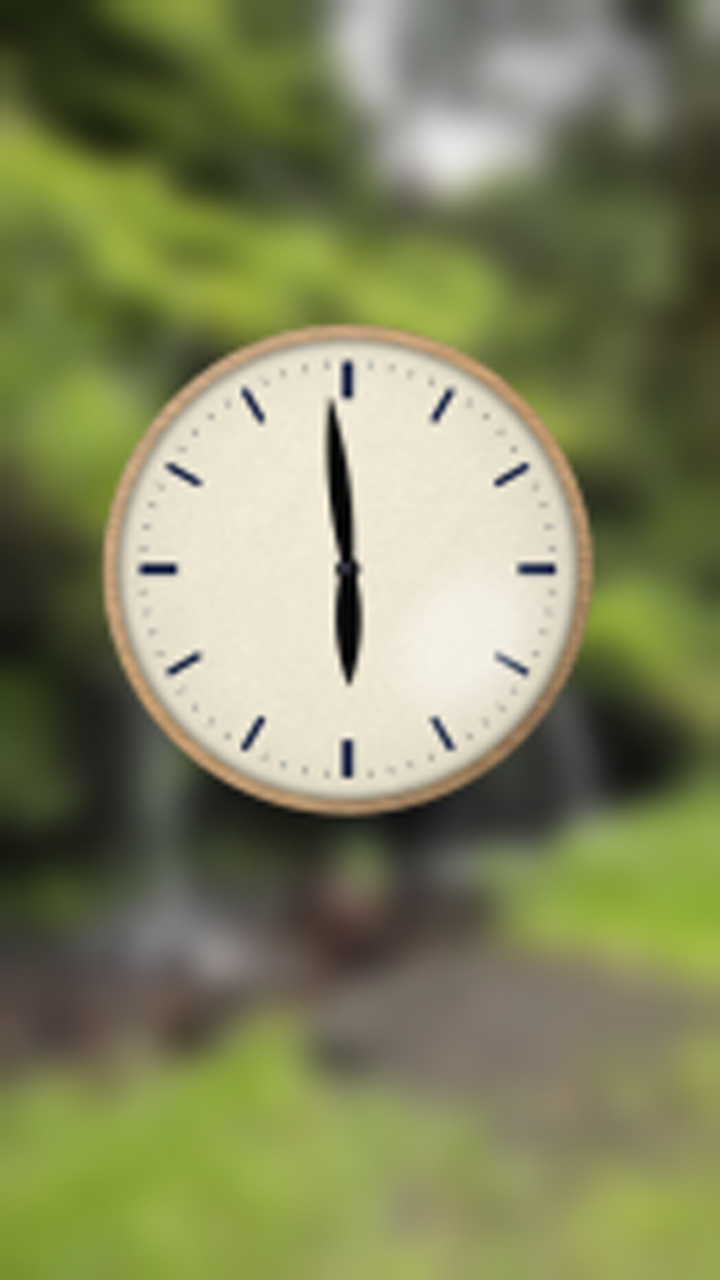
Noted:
5,59
